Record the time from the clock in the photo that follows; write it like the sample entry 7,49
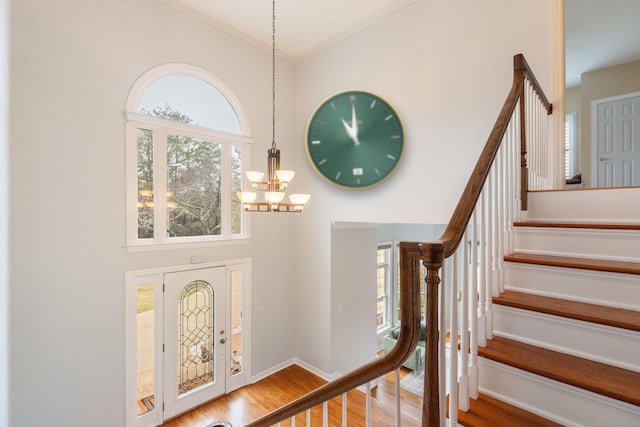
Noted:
11,00
